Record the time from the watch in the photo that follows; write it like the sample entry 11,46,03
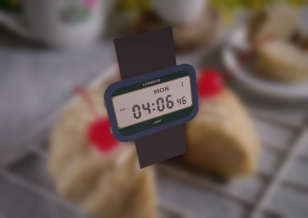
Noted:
4,06,46
